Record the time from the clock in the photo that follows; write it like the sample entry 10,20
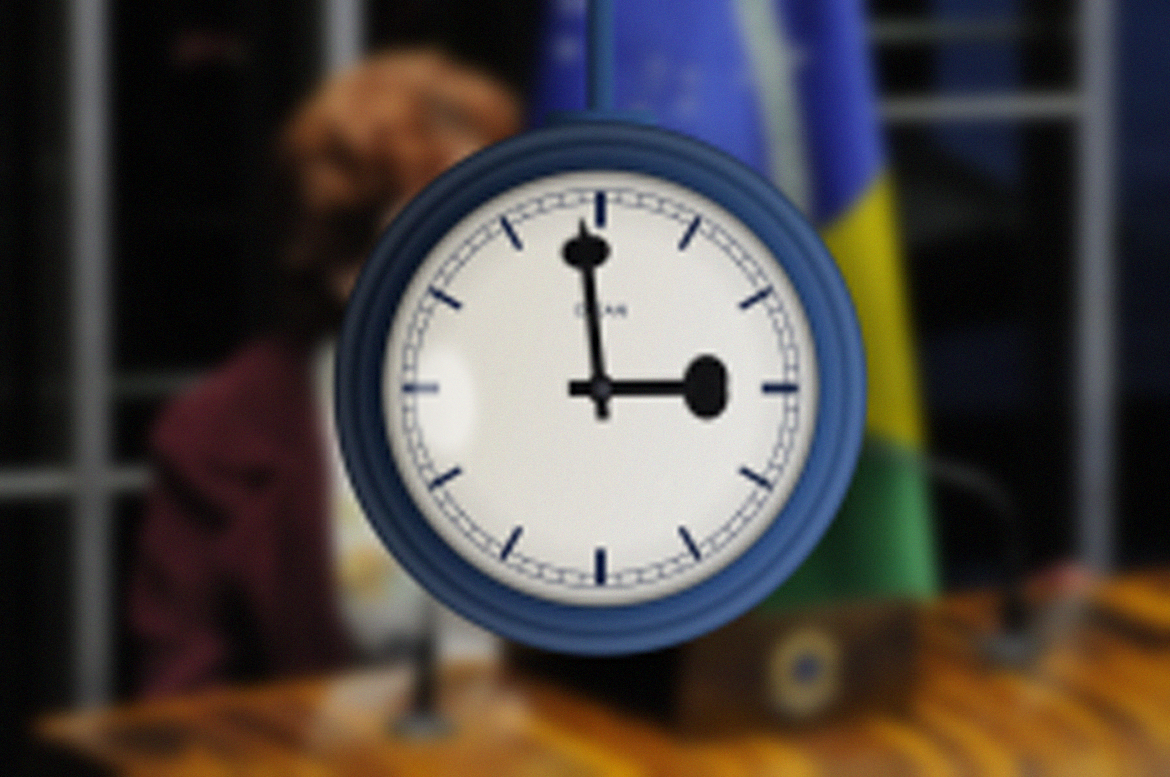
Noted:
2,59
